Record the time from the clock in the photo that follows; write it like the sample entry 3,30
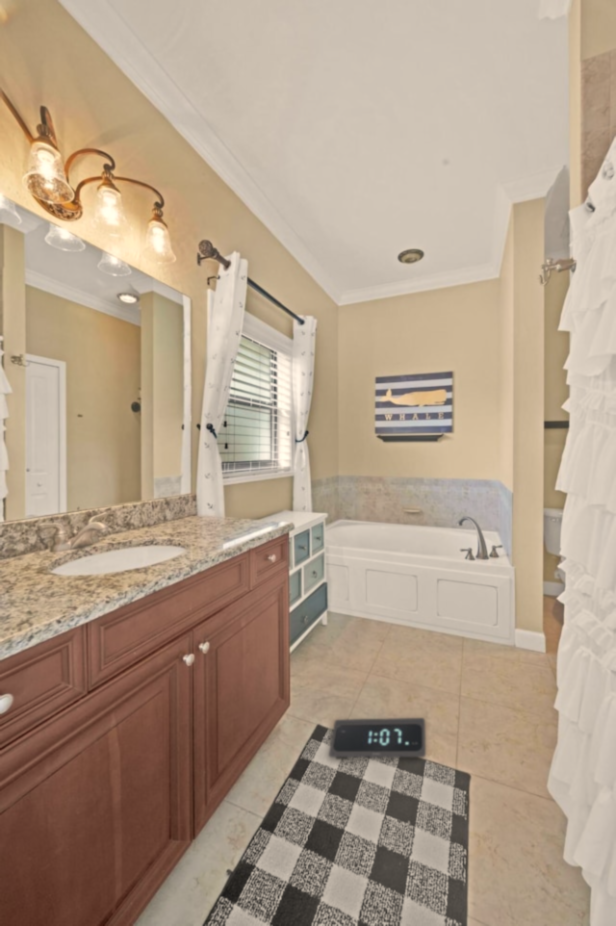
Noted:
1,07
